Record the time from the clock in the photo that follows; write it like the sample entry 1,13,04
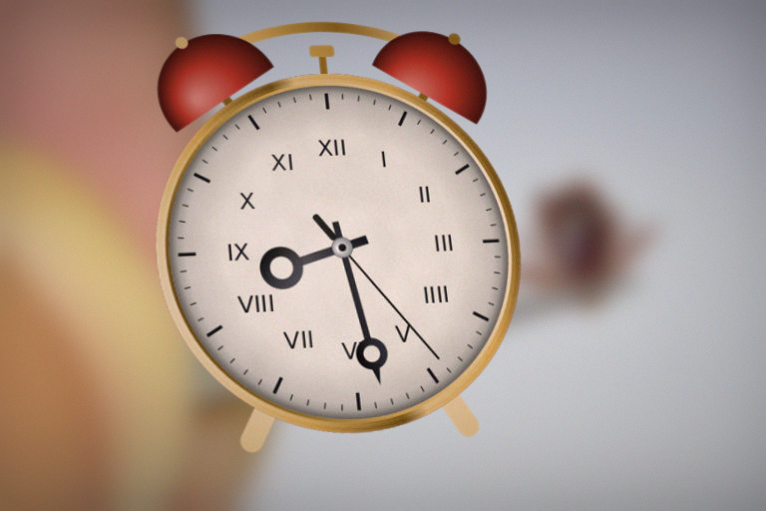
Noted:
8,28,24
